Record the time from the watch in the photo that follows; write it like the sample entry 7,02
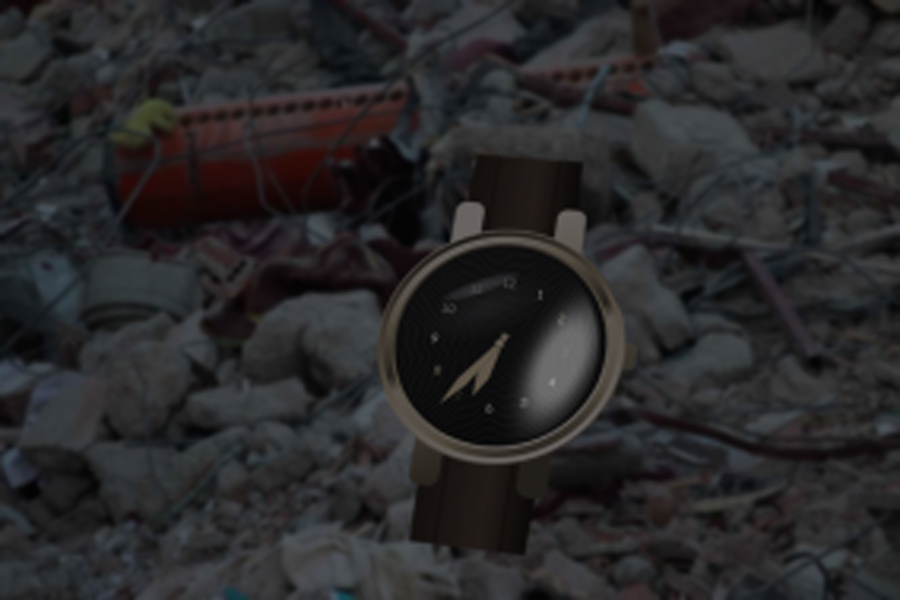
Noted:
6,36
